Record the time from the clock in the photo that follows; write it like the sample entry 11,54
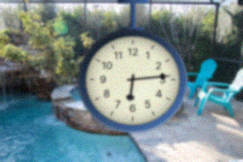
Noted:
6,14
